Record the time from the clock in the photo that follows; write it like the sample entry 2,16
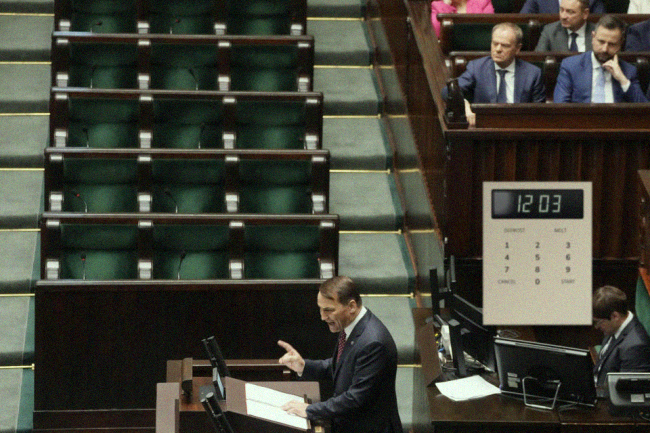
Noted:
12,03
